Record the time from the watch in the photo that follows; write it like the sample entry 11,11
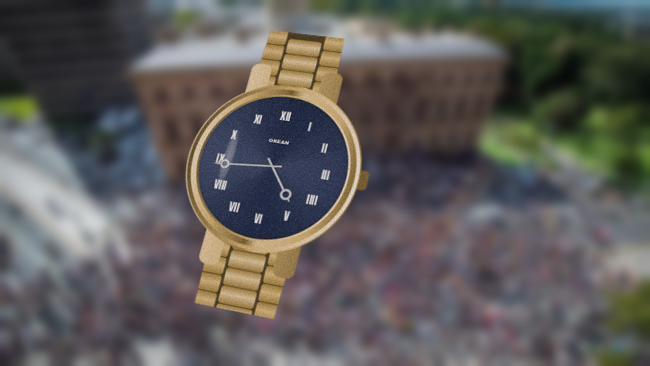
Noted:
4,44
